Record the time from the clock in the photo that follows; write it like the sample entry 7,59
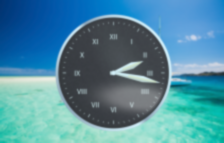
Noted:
2,17
